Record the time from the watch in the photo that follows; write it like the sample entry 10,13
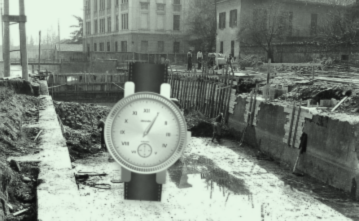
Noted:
1,05
